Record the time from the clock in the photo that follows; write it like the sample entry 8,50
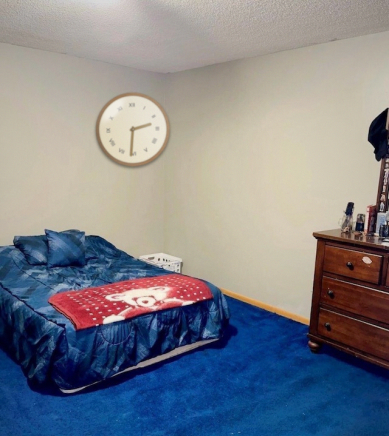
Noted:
2,31
